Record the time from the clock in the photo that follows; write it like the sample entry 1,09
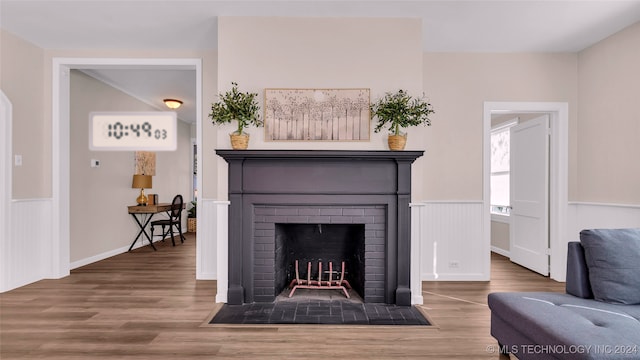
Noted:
10,49
